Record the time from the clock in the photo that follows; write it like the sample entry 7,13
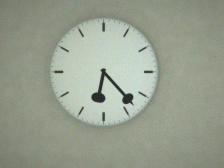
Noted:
6,23
